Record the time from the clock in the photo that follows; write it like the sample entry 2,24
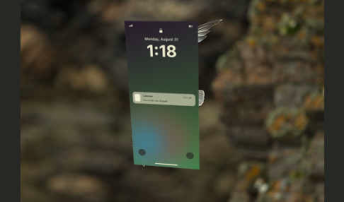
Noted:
1,18
